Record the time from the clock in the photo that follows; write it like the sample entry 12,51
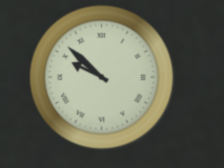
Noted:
9,52
